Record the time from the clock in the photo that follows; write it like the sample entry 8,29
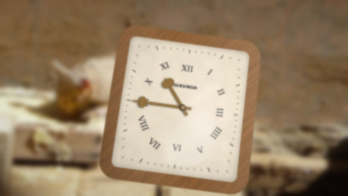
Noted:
10,45
